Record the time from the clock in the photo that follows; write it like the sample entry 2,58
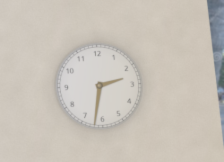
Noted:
2,32
